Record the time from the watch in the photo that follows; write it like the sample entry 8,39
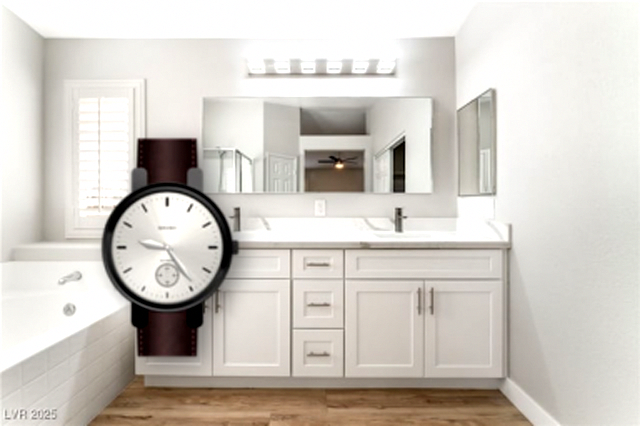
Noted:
9,24
